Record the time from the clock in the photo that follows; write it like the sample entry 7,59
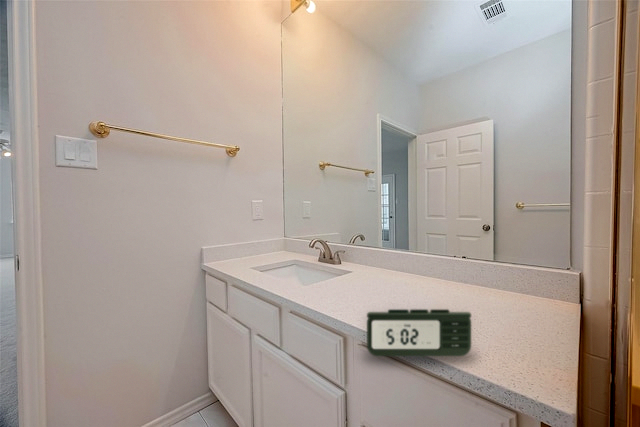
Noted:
5,02
